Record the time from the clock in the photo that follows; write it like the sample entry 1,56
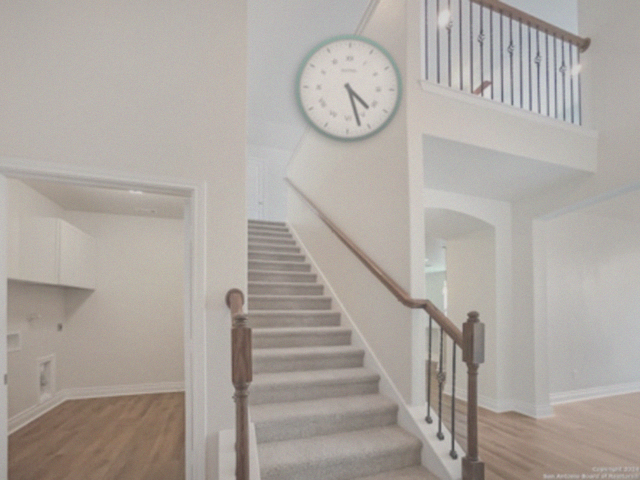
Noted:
4,27
